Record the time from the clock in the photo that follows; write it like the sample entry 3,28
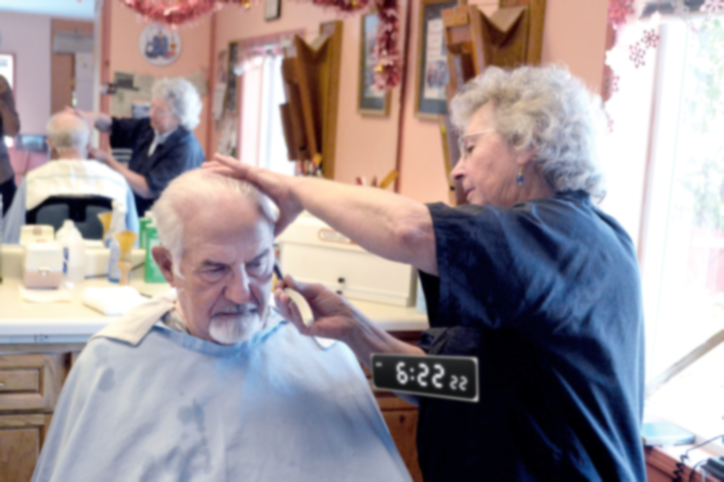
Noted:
6,22
